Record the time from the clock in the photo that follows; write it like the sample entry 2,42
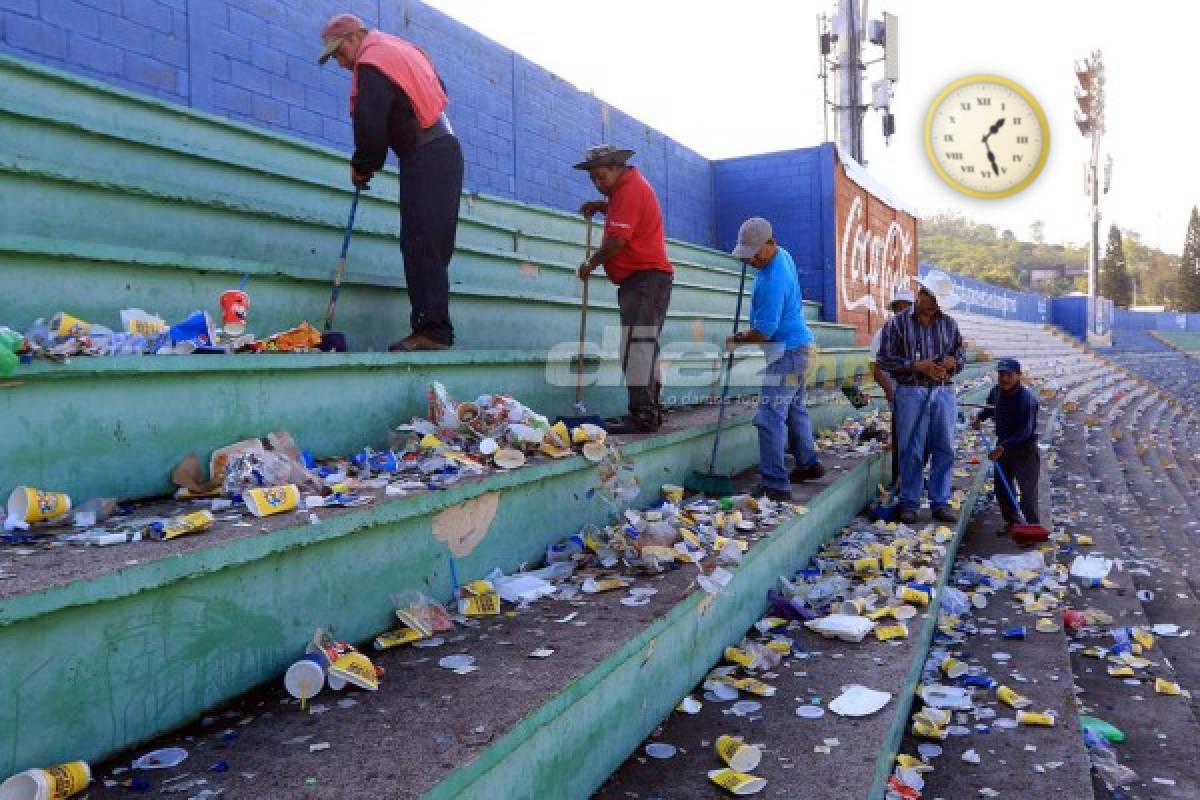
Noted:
1,27
